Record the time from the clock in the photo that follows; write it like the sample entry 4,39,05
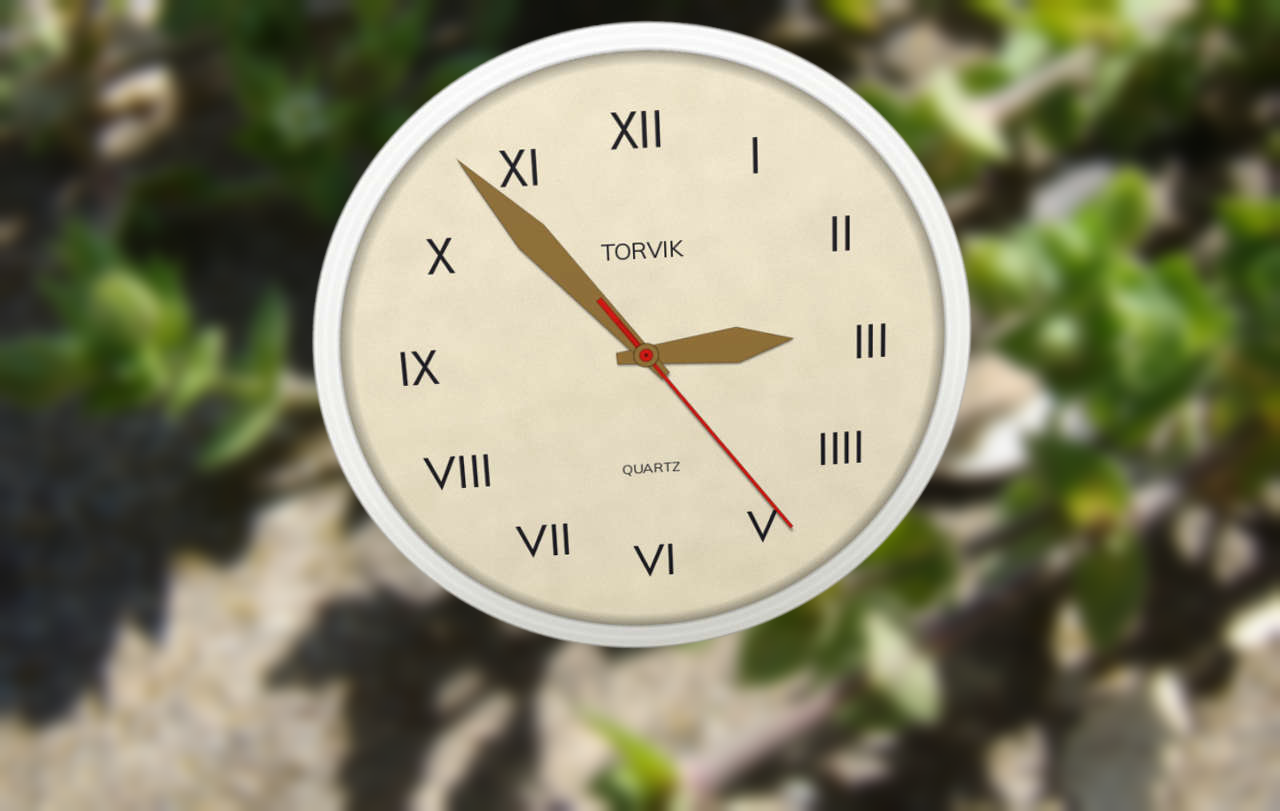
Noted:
2,53,24
